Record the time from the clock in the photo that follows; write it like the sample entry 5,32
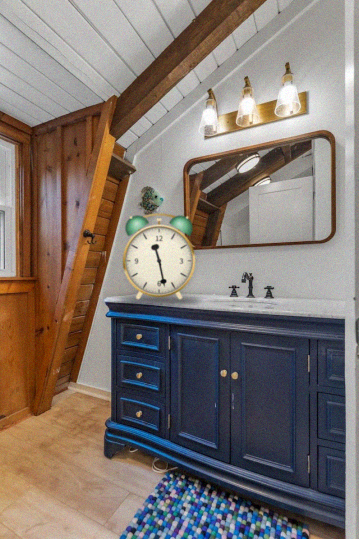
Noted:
11,28
